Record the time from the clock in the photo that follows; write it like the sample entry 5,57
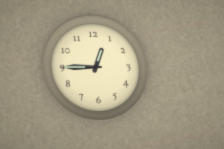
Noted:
12,45
